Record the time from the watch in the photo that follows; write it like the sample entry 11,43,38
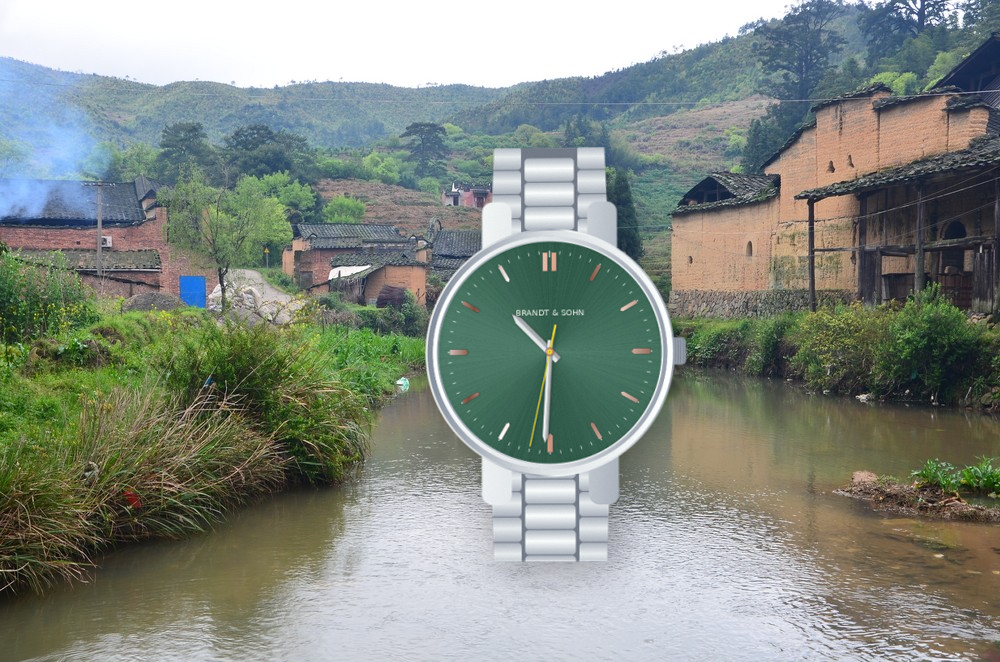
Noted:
10,30,32
